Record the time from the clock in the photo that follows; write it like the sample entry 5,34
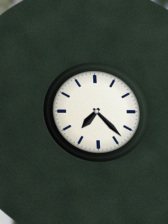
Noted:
7,23
